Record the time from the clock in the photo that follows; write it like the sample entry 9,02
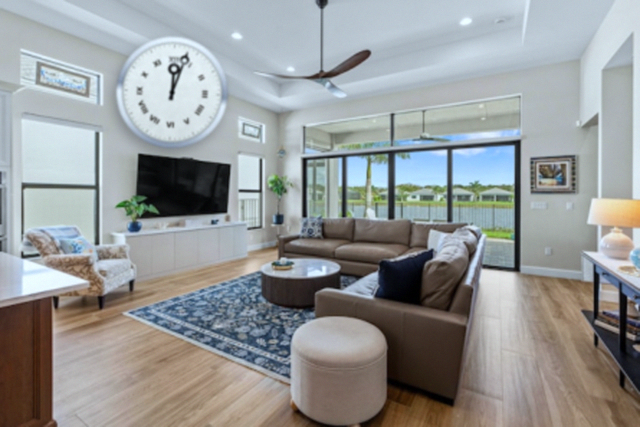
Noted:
12,03
